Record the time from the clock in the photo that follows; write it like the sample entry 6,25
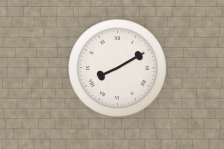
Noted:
8,10
